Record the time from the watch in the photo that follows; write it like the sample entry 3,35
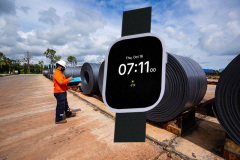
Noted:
7,11
